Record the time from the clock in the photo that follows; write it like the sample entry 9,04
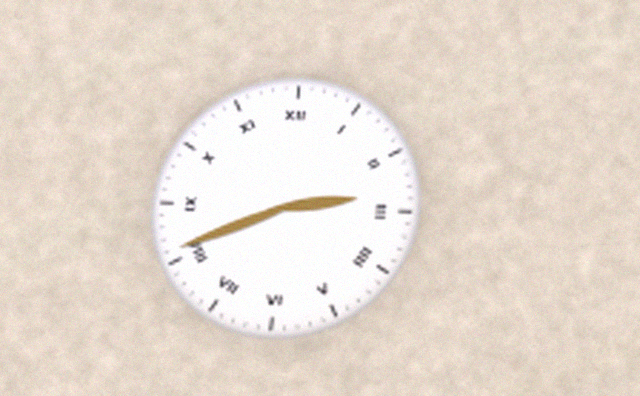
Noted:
2,41
